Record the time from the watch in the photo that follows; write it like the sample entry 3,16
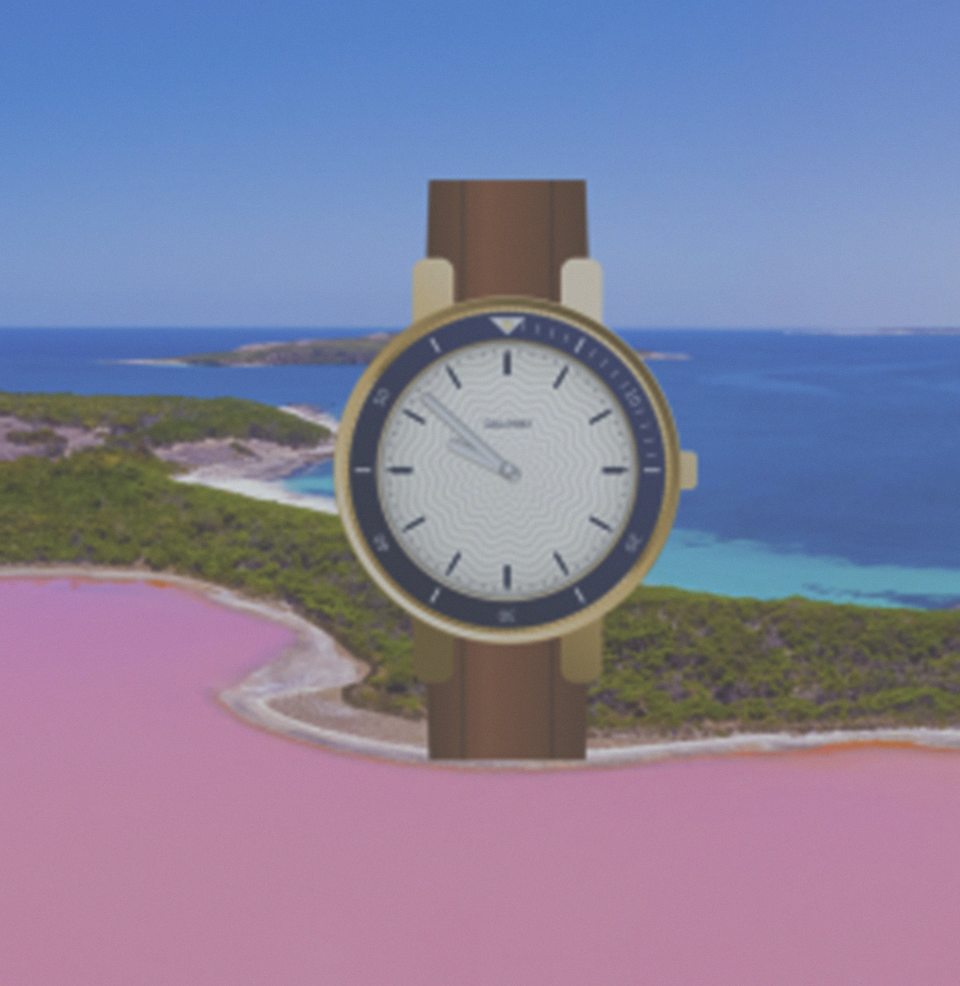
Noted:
9,52
